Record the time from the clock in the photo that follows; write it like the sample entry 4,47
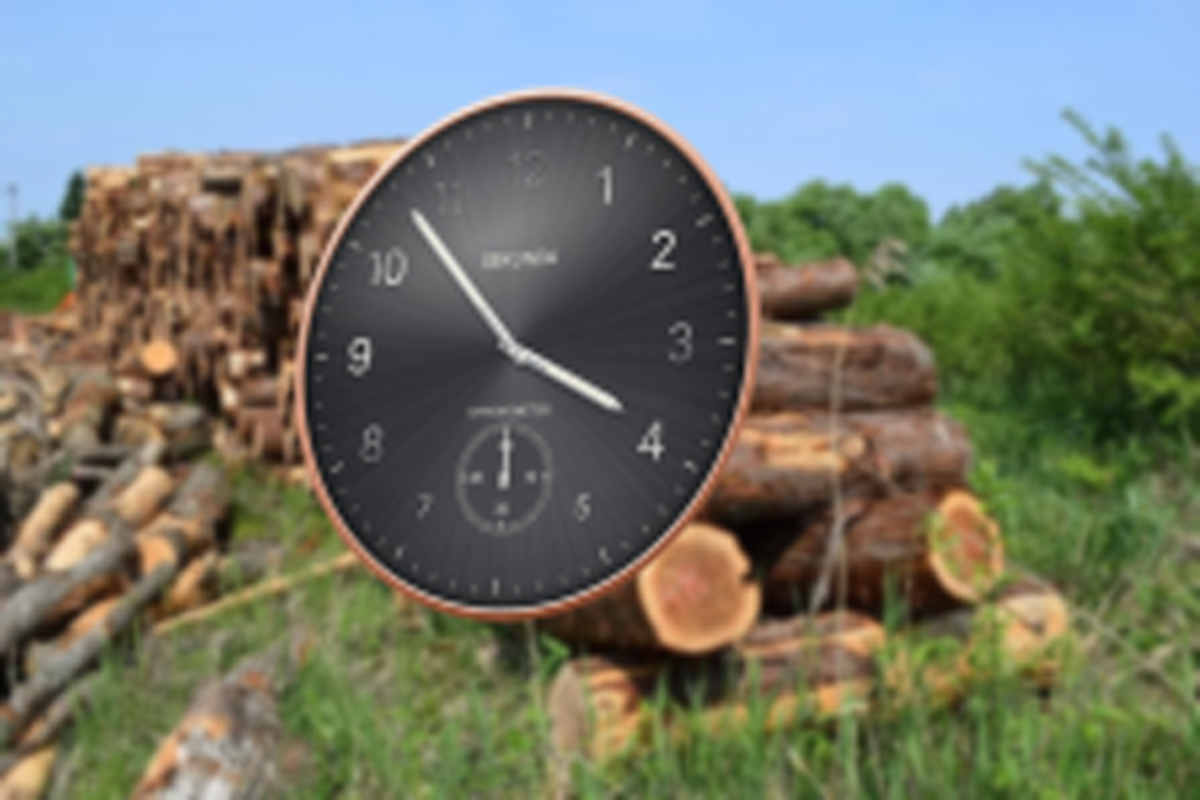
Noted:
3,53
